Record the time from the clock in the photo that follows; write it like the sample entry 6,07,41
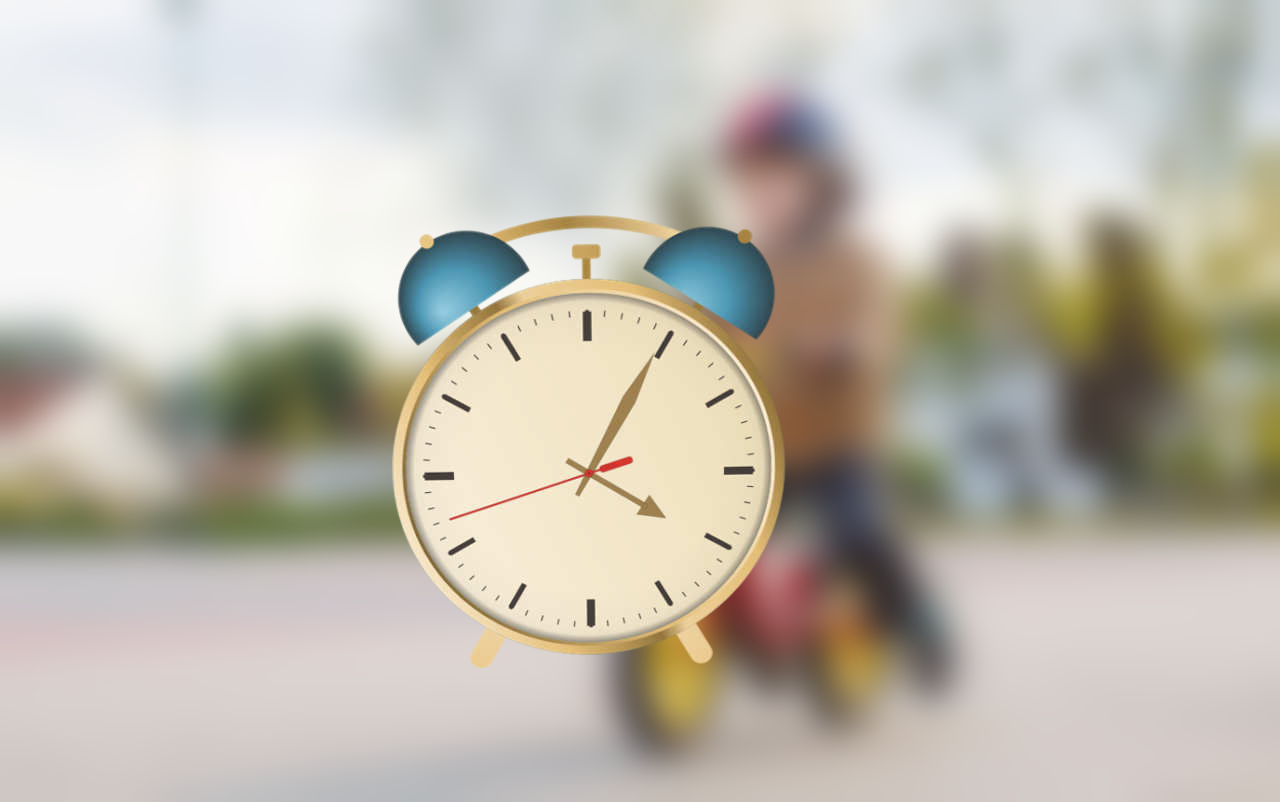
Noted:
4,04,42
